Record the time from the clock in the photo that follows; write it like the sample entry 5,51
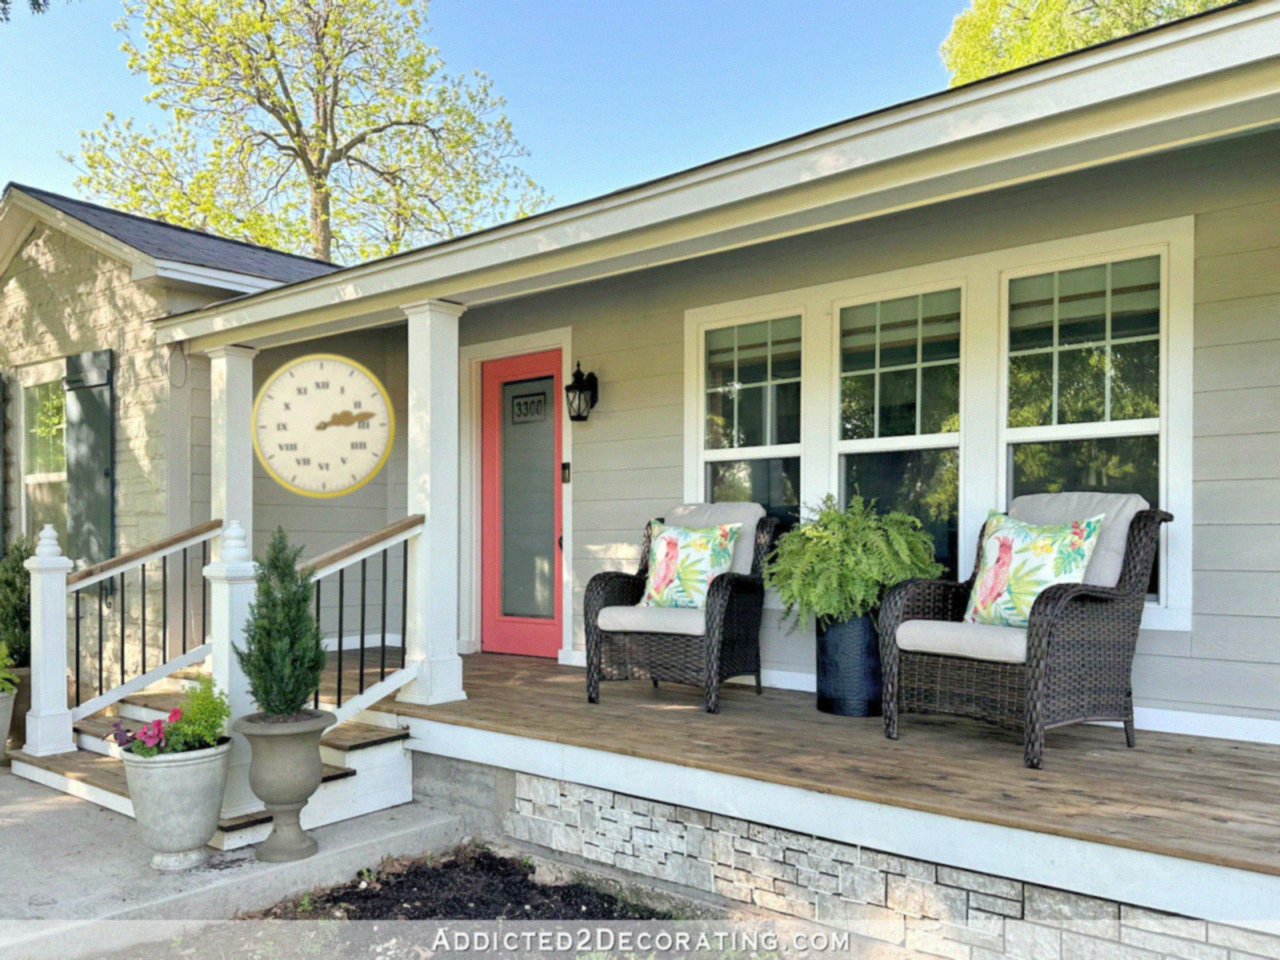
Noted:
2,13
